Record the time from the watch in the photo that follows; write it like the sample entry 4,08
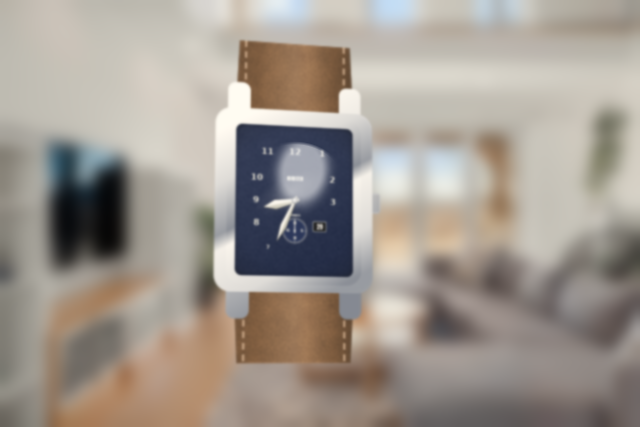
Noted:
8,34
